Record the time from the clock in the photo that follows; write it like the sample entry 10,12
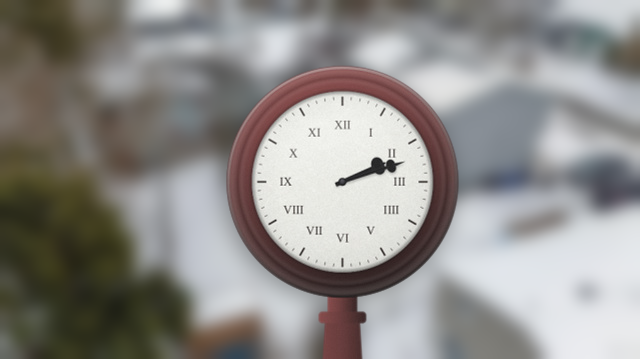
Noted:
2,12
